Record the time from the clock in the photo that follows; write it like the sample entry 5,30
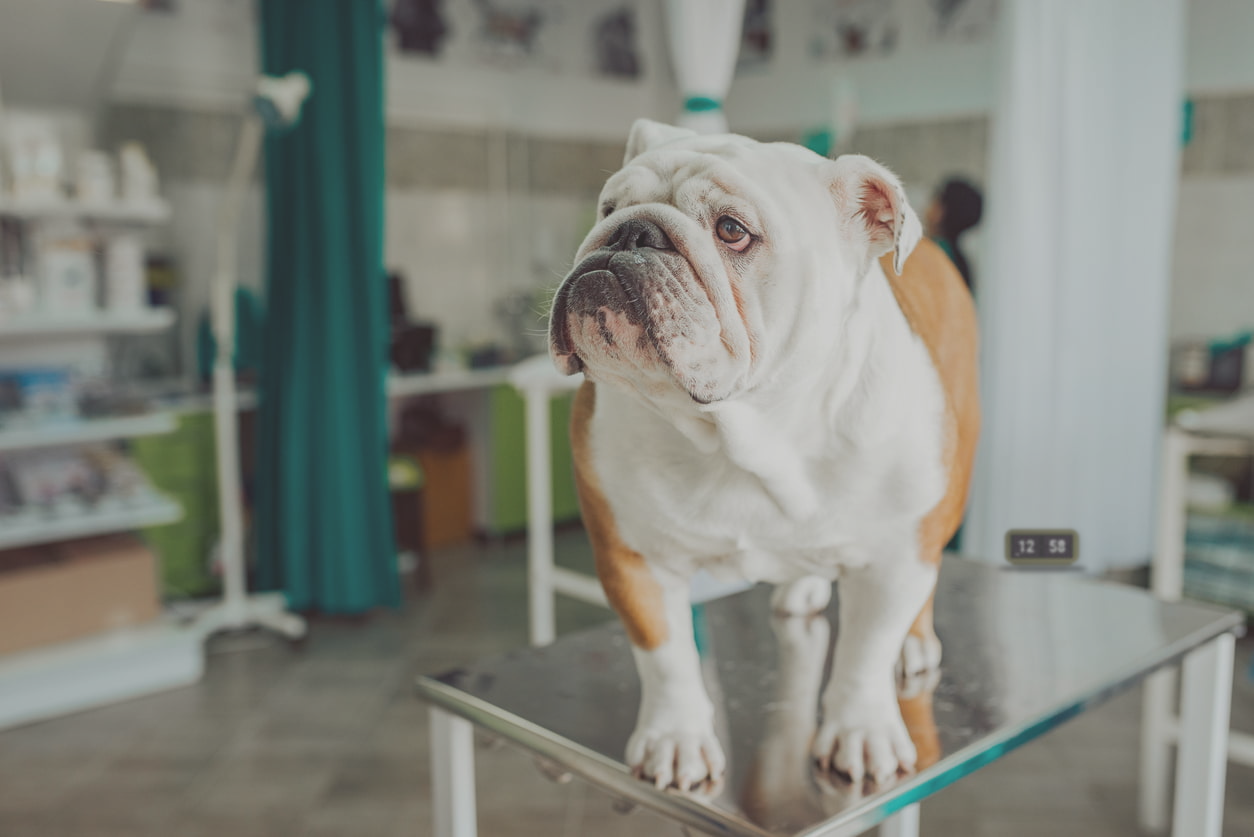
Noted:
12,58
